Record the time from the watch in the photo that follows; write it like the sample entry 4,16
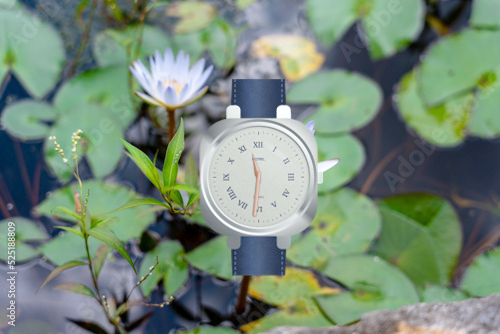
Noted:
11,31
